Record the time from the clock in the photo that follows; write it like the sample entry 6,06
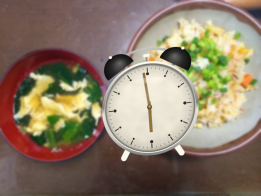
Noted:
5,59
